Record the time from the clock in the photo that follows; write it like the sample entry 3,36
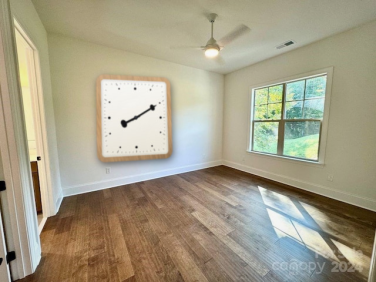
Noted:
8,10
